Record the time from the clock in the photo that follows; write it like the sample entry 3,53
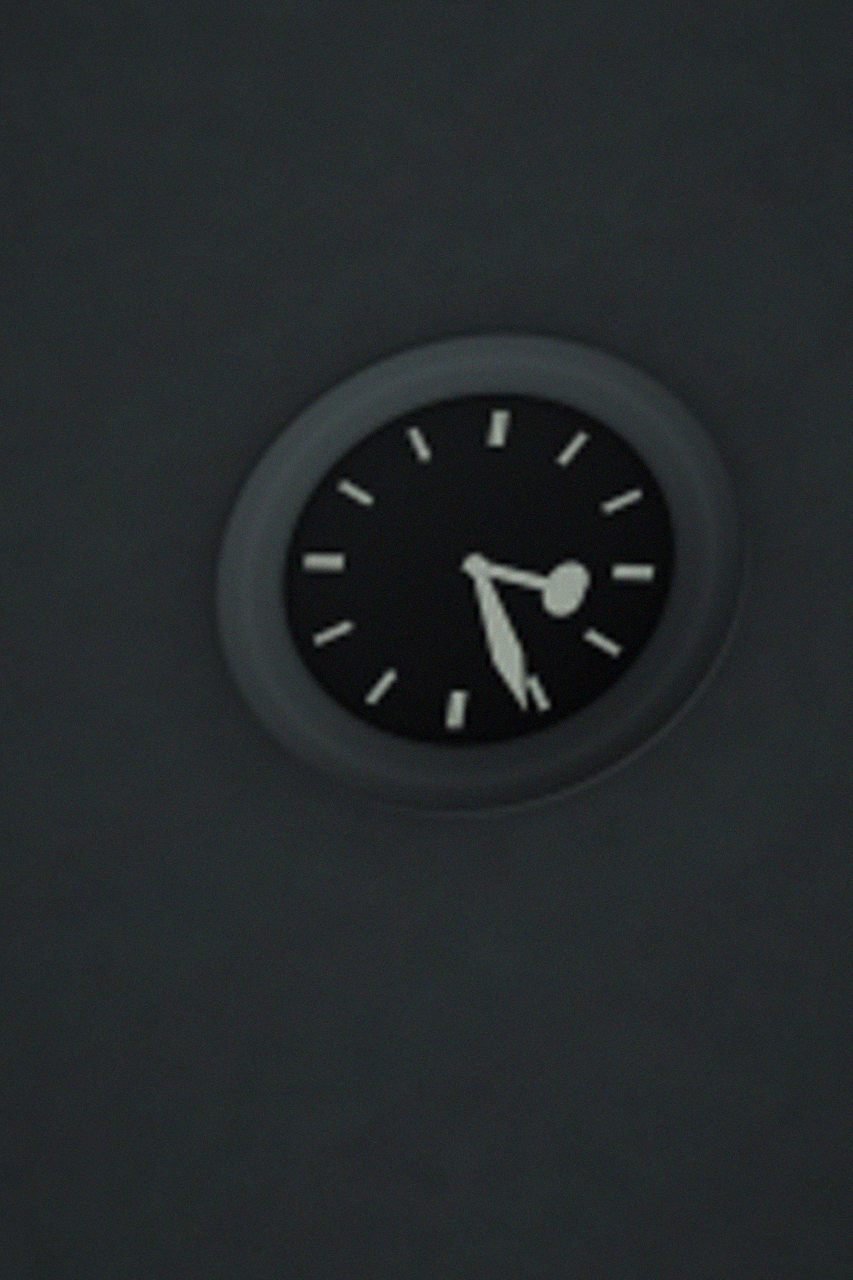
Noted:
3,26
